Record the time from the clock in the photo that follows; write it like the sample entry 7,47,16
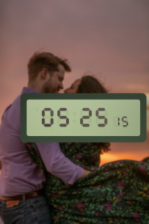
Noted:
5,25,15
